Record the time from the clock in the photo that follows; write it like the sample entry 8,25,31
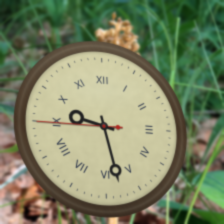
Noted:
9,27,45
